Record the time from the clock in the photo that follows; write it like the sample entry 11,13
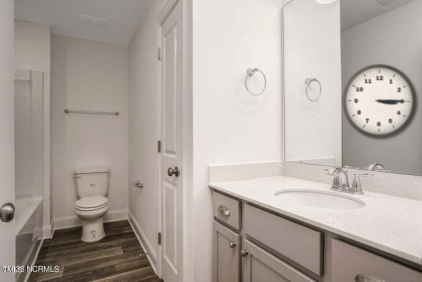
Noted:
3,15
